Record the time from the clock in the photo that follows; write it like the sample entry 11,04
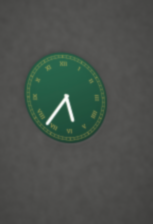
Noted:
5,37
